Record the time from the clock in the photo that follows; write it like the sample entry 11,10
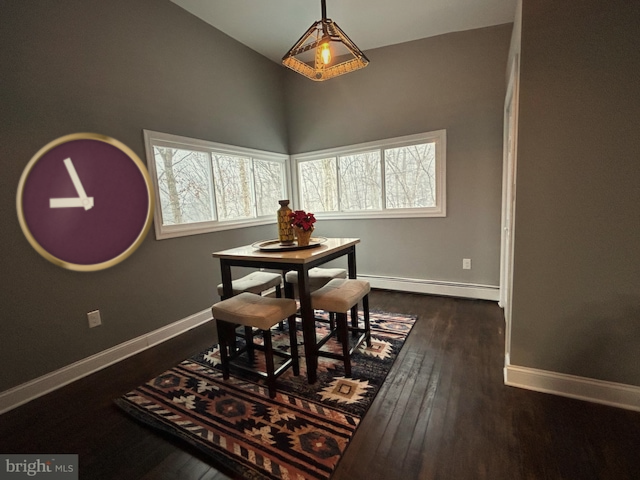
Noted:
8,56
